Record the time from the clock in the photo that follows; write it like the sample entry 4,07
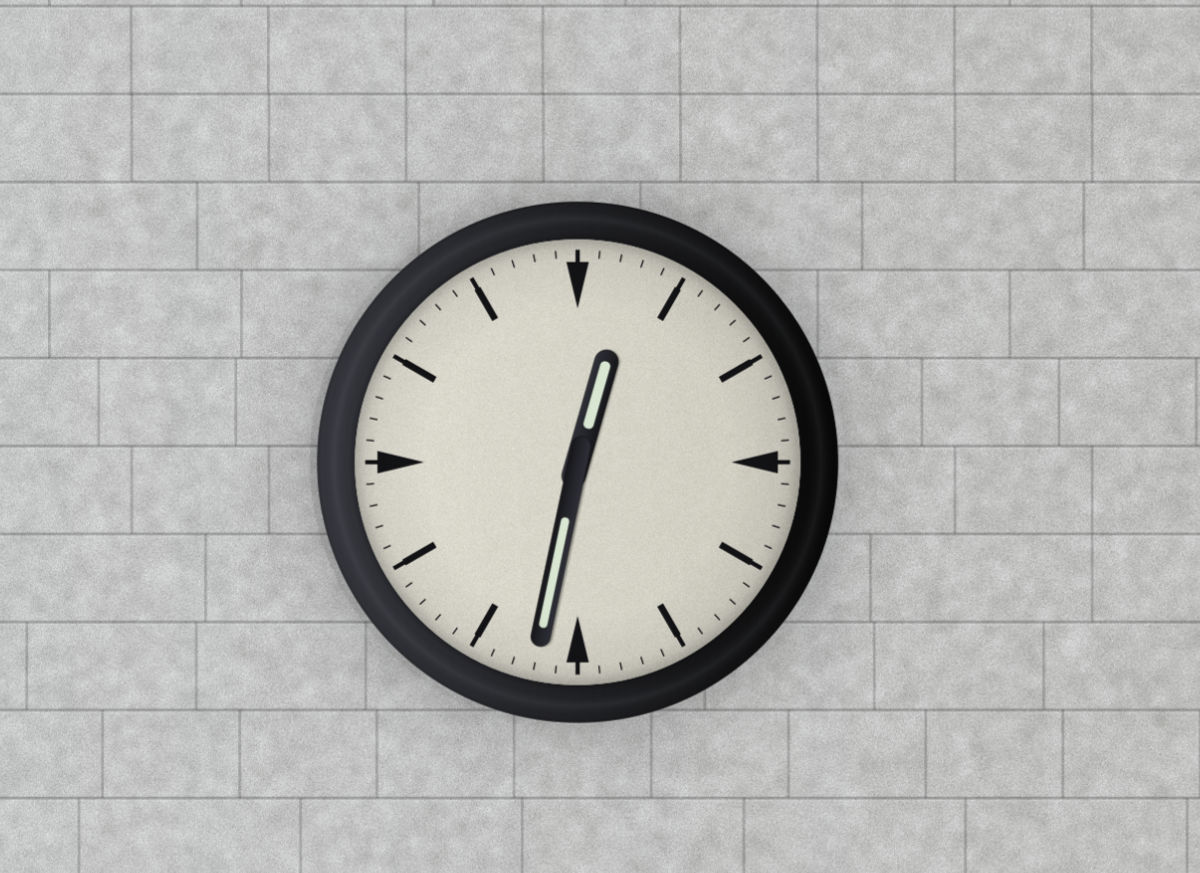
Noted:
12,32
